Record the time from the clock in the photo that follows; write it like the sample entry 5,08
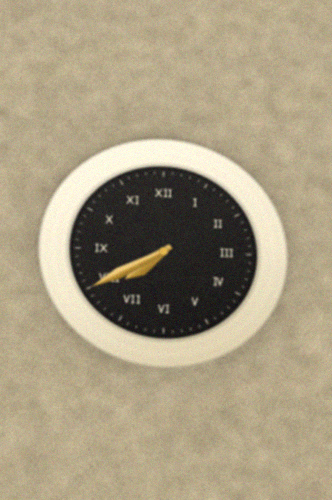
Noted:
7,40
